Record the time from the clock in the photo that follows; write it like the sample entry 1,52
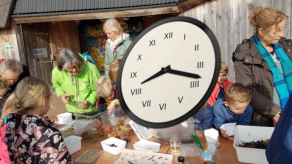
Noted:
8,18
